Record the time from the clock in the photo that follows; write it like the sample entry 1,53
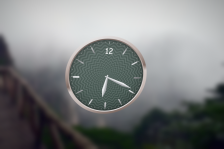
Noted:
6,19
